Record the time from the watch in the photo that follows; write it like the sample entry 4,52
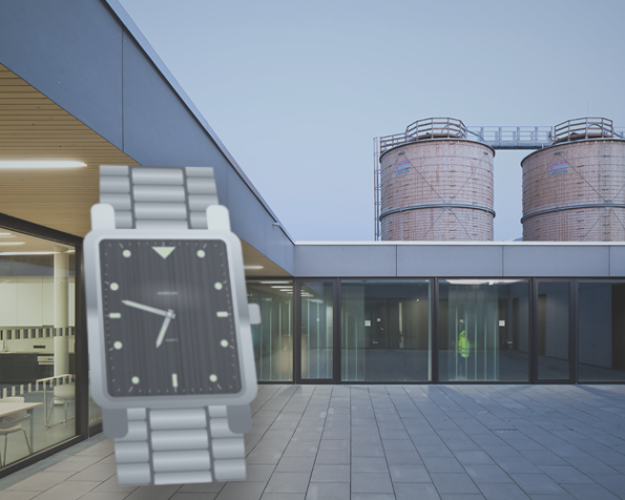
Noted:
6,48
